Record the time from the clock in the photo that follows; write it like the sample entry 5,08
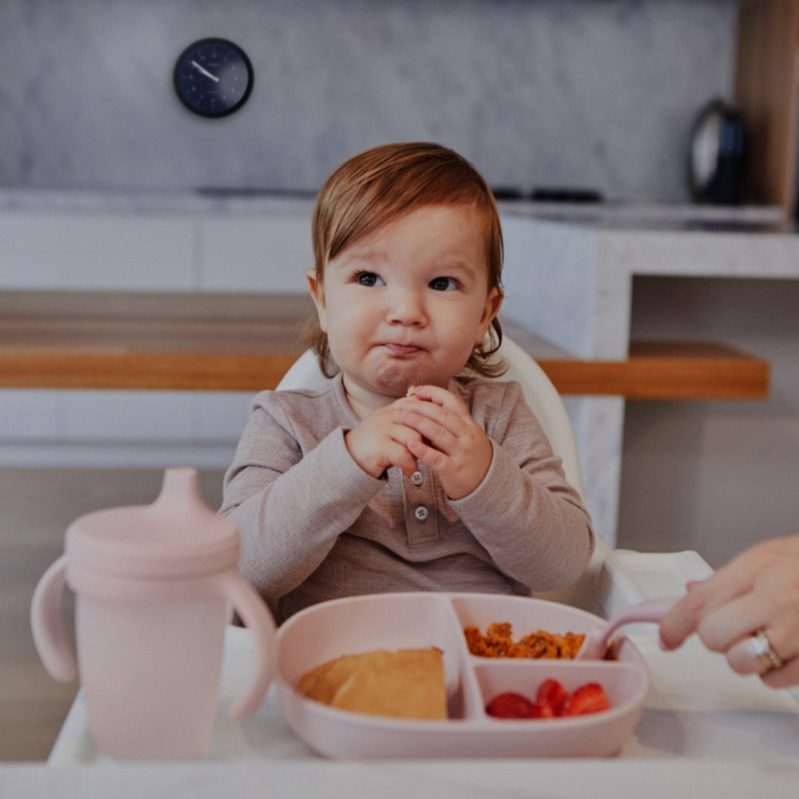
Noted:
9,51
